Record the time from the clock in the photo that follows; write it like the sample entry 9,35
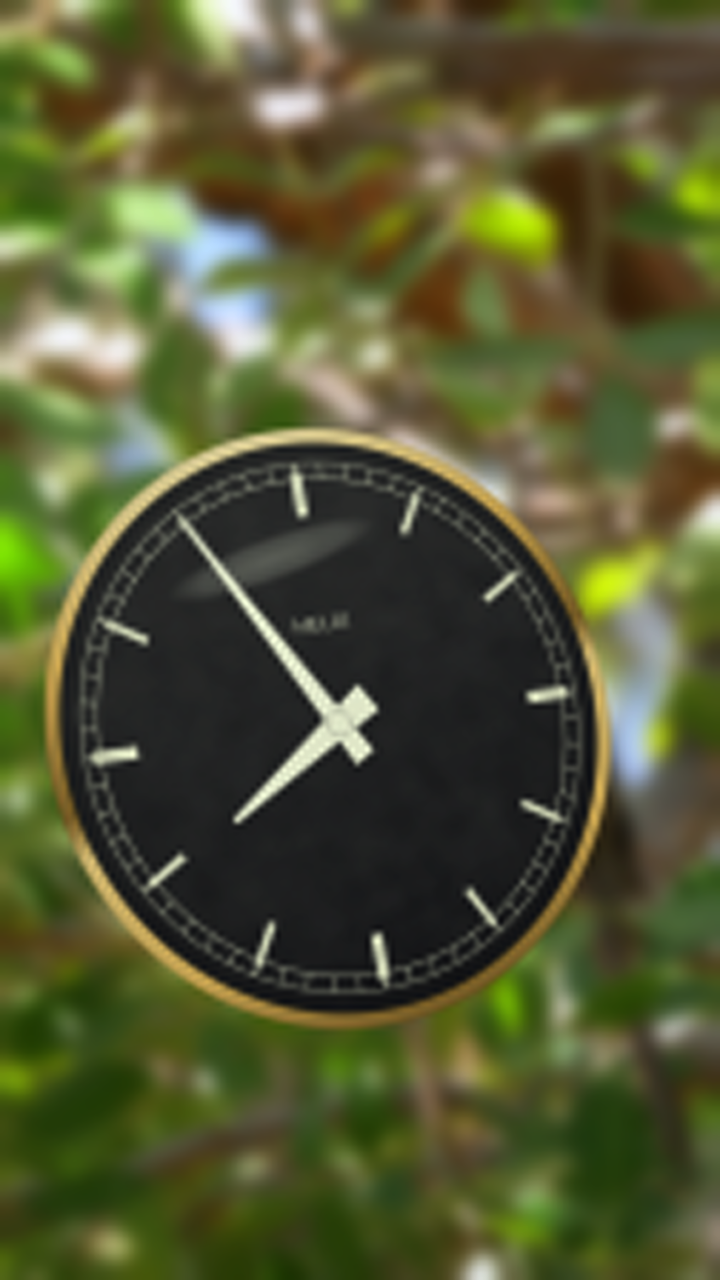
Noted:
7,55
